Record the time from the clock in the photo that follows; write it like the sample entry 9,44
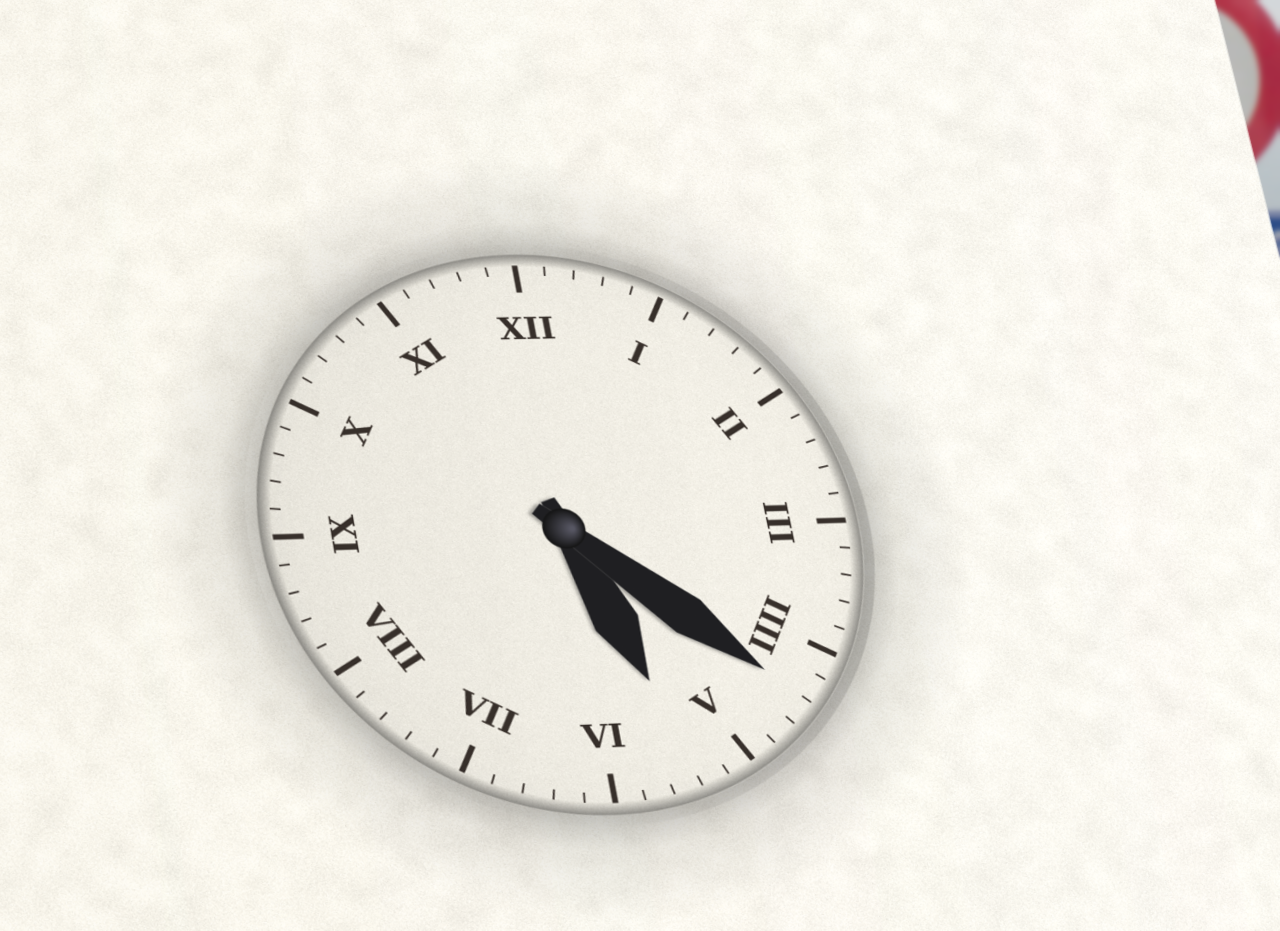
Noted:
5,22
